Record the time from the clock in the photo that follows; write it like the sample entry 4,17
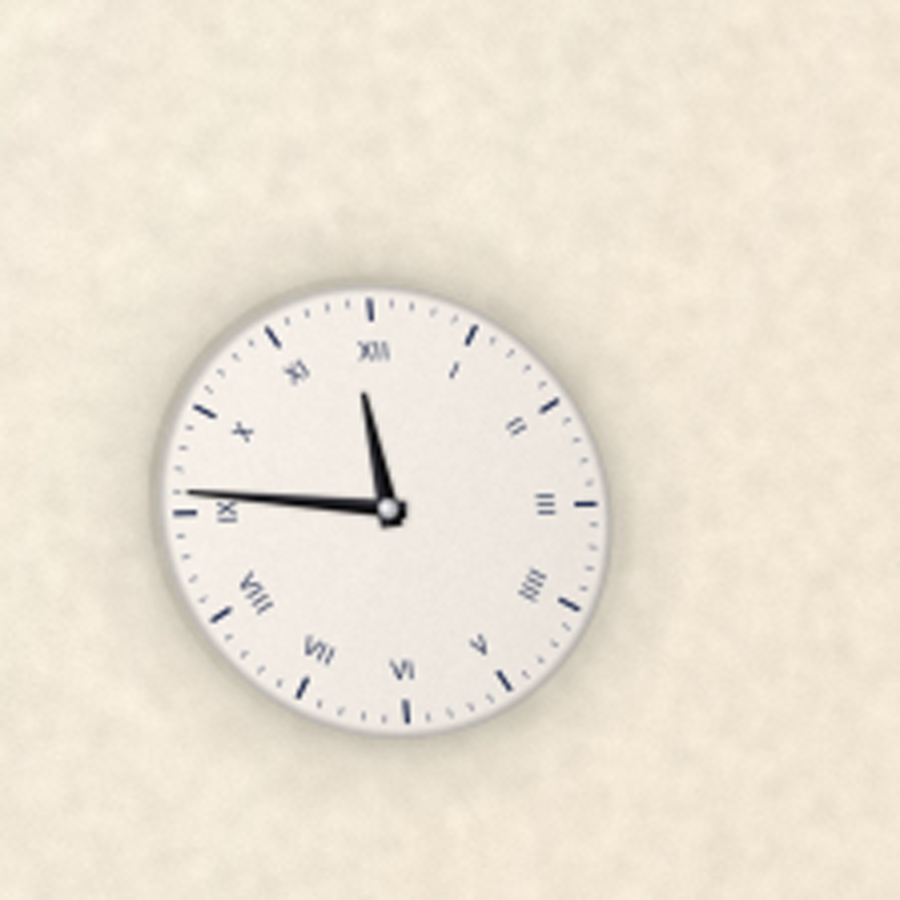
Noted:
11,46
